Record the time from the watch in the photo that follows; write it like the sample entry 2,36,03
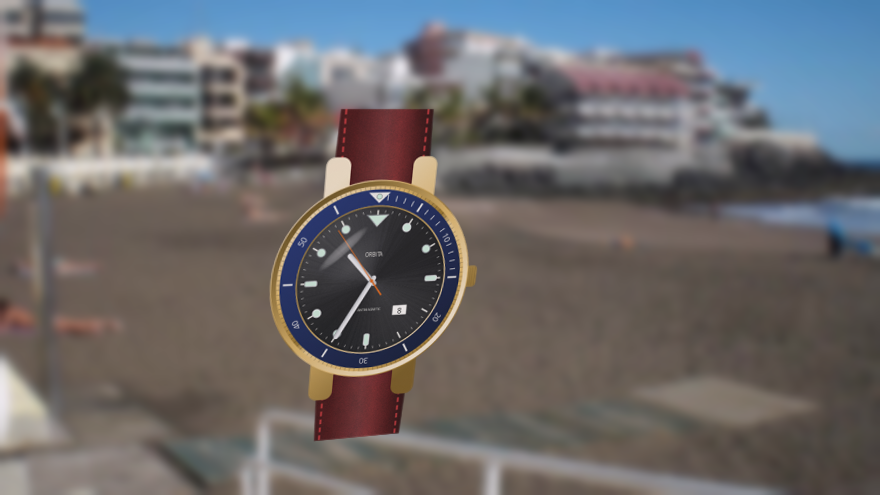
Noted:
10,34,54
